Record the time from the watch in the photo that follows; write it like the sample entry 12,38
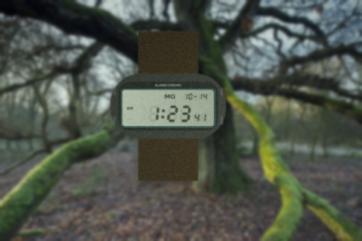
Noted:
1,23
